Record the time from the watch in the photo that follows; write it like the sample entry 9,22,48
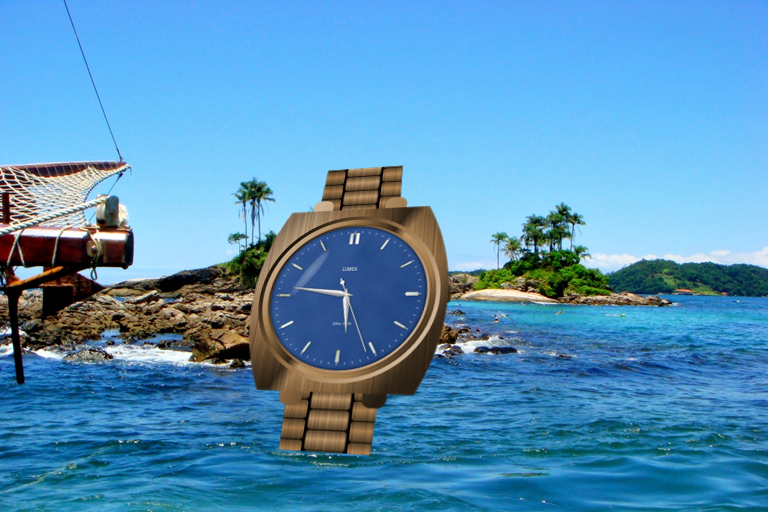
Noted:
5,46,26
